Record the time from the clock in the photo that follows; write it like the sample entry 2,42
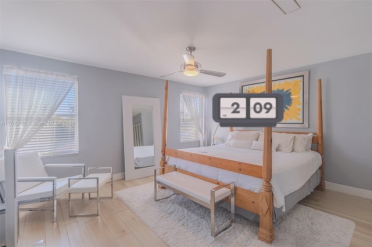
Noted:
2,09
